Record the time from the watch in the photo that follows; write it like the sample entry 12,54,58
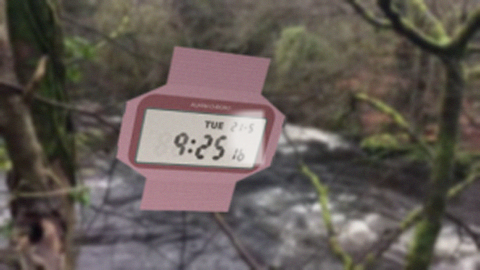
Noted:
9,25,16
